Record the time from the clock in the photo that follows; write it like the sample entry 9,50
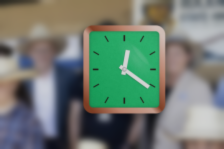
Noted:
12,21
